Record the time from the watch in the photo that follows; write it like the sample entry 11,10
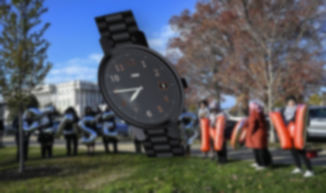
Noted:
7,45
